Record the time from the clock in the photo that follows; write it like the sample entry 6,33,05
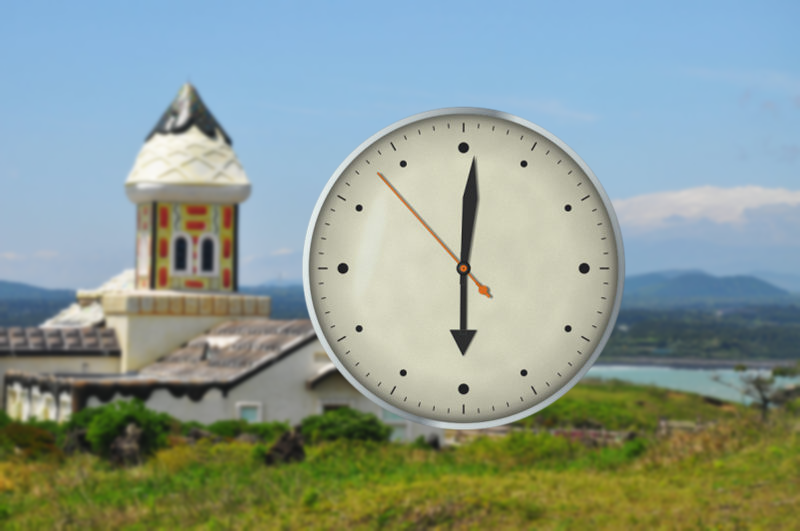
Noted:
6,00,53
